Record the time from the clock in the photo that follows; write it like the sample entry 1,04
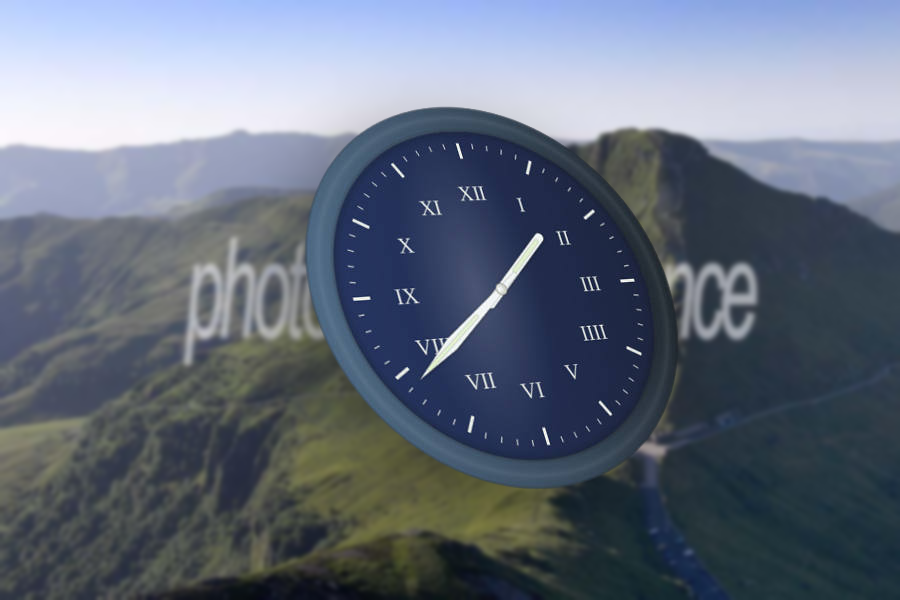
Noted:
1,39
